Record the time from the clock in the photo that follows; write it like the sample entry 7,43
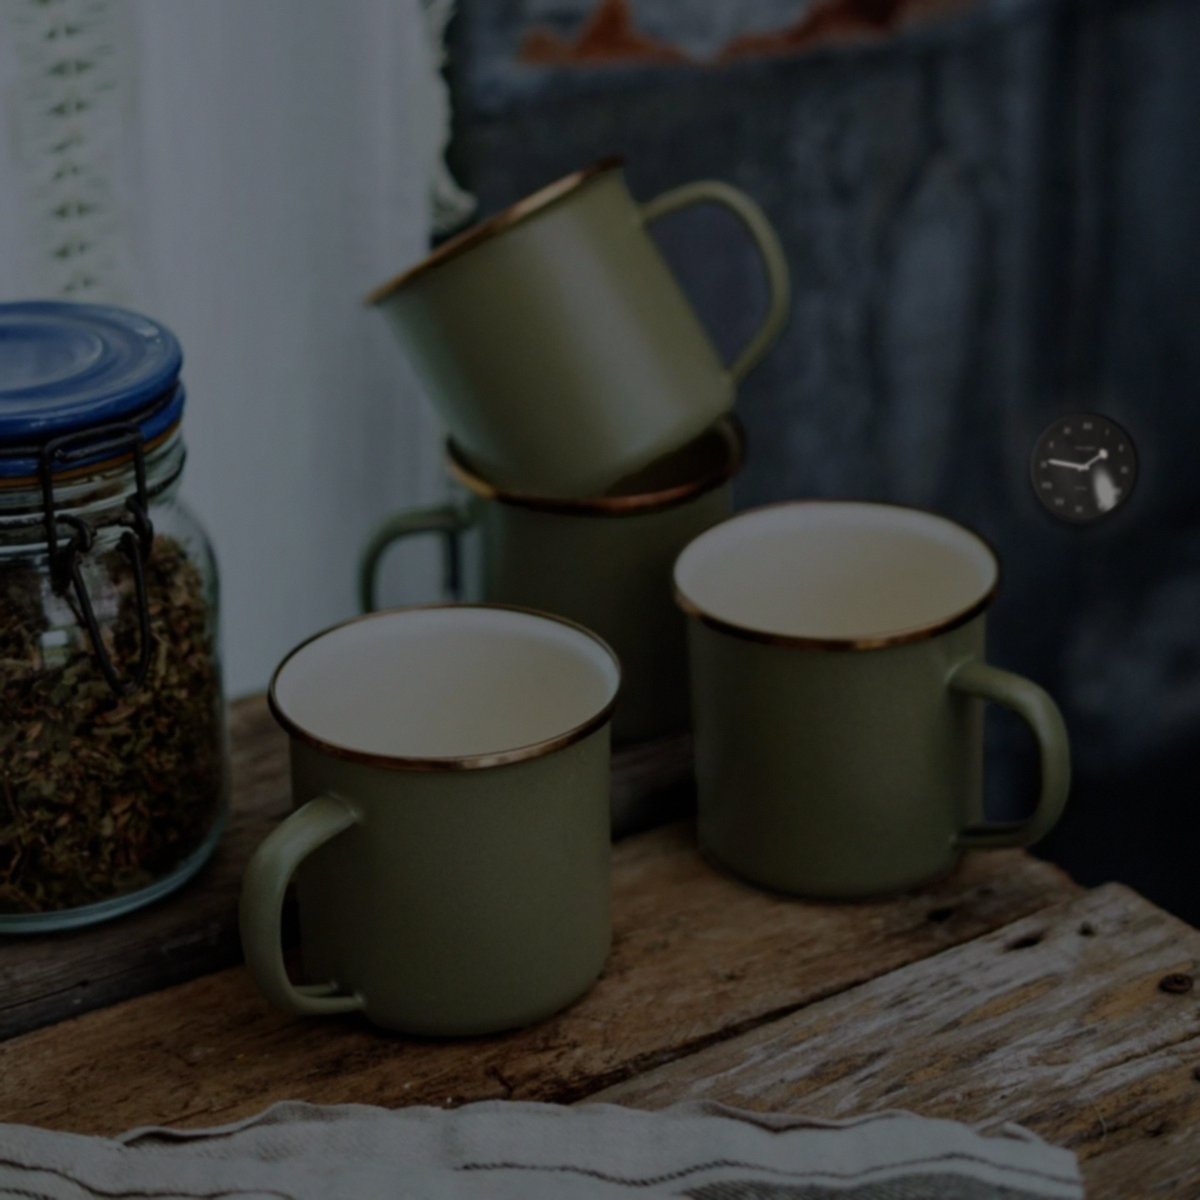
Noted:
1,46
